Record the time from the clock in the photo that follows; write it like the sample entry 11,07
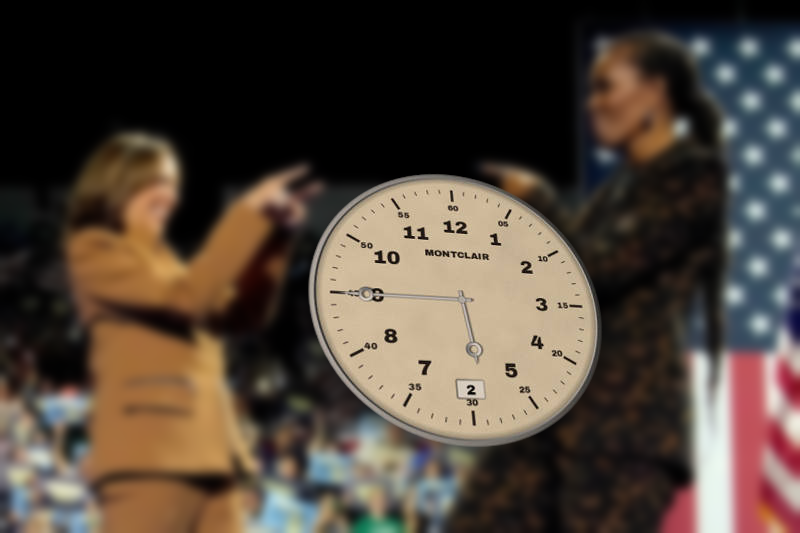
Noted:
5,45
